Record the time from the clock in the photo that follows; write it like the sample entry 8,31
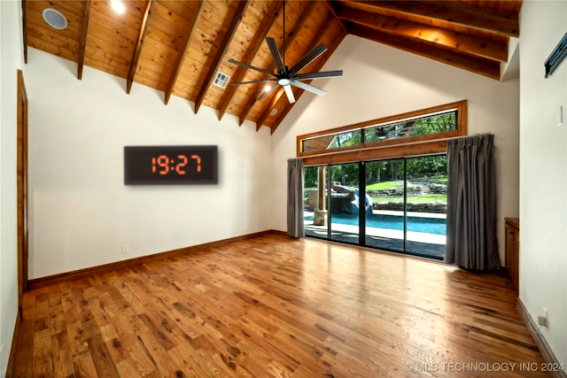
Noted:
19,27
